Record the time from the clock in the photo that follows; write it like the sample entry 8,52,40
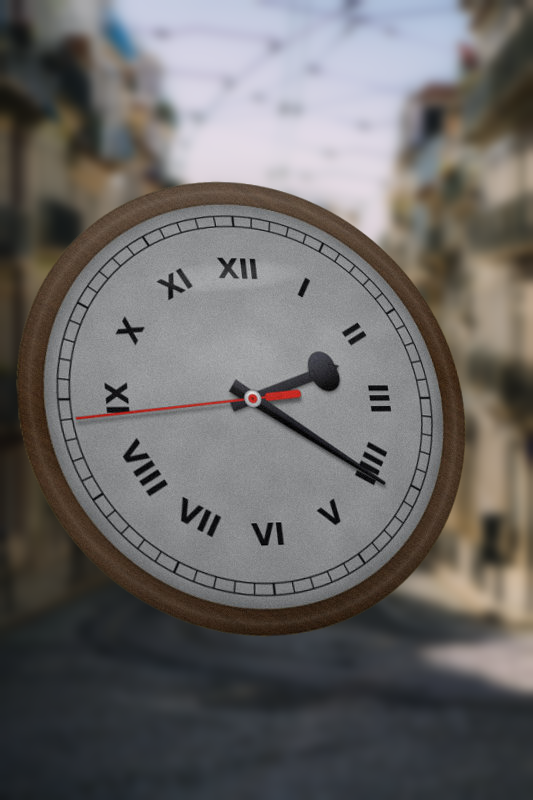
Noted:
2,20,44
